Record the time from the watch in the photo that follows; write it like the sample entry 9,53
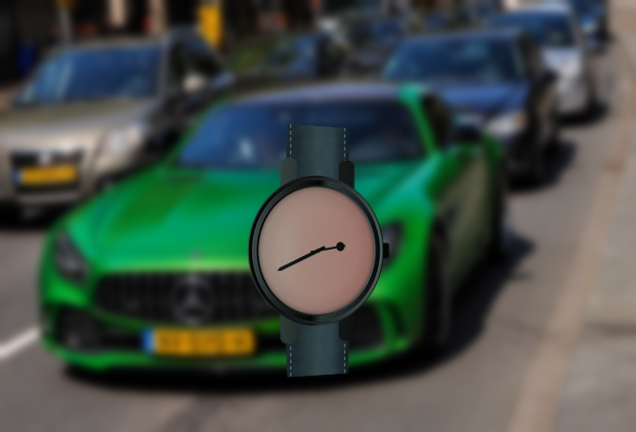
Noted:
2,41
